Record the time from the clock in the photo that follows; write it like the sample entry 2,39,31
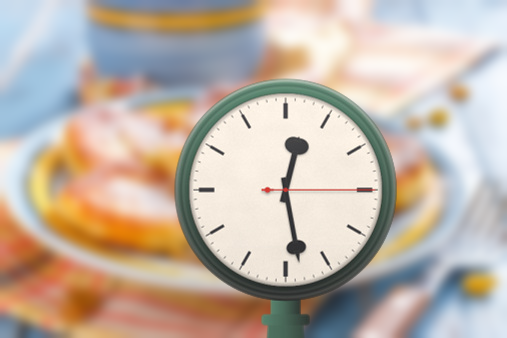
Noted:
12,28,15
